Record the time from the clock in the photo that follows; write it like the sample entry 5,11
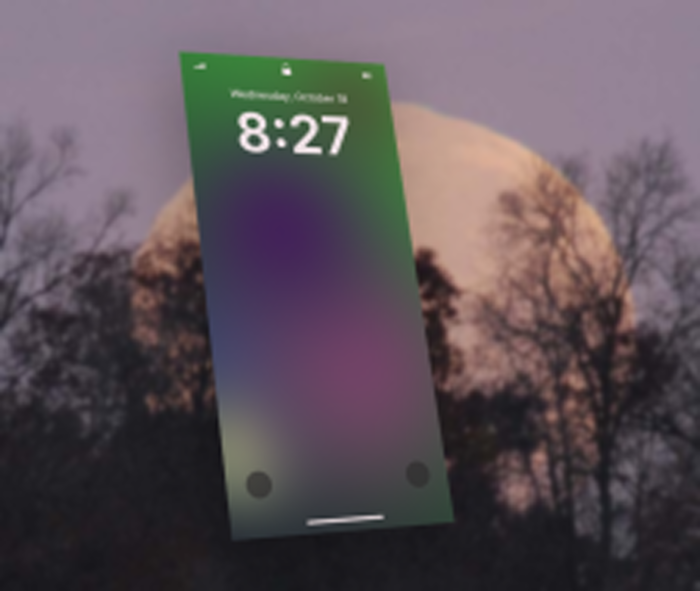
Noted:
8,27
